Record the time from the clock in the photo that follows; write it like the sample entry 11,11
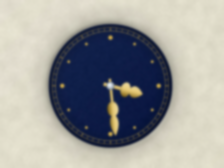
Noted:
3,29
